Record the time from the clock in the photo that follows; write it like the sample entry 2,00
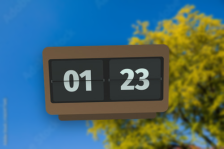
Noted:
1,23
